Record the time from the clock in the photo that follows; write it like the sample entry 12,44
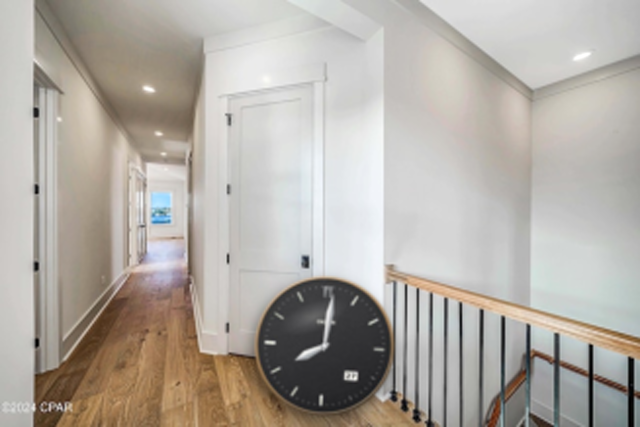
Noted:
8,01
